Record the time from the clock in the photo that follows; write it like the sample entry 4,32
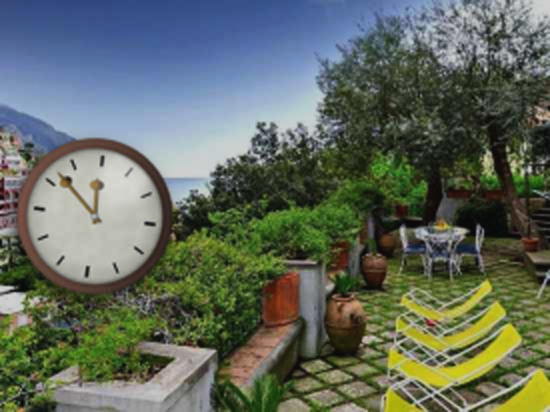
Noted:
11,52
